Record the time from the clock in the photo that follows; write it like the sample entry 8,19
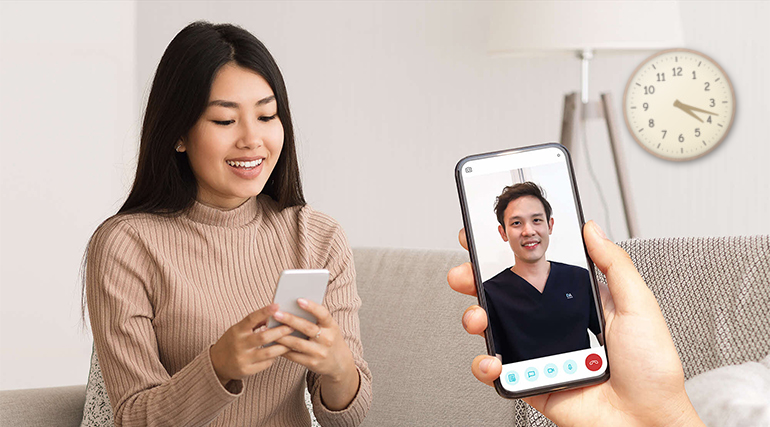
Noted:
4,18
